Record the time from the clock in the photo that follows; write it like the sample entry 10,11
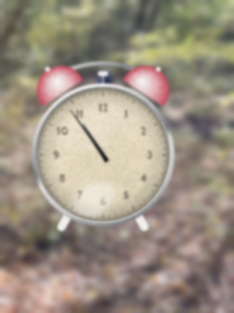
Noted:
10,54
